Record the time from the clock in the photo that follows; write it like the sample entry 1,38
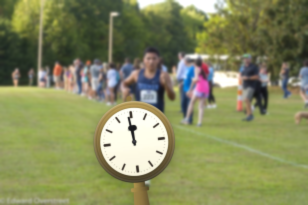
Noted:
11,59
